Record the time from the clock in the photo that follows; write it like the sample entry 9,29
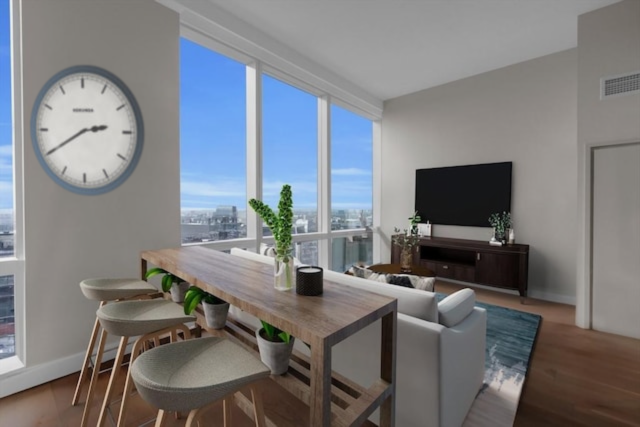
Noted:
2,40
